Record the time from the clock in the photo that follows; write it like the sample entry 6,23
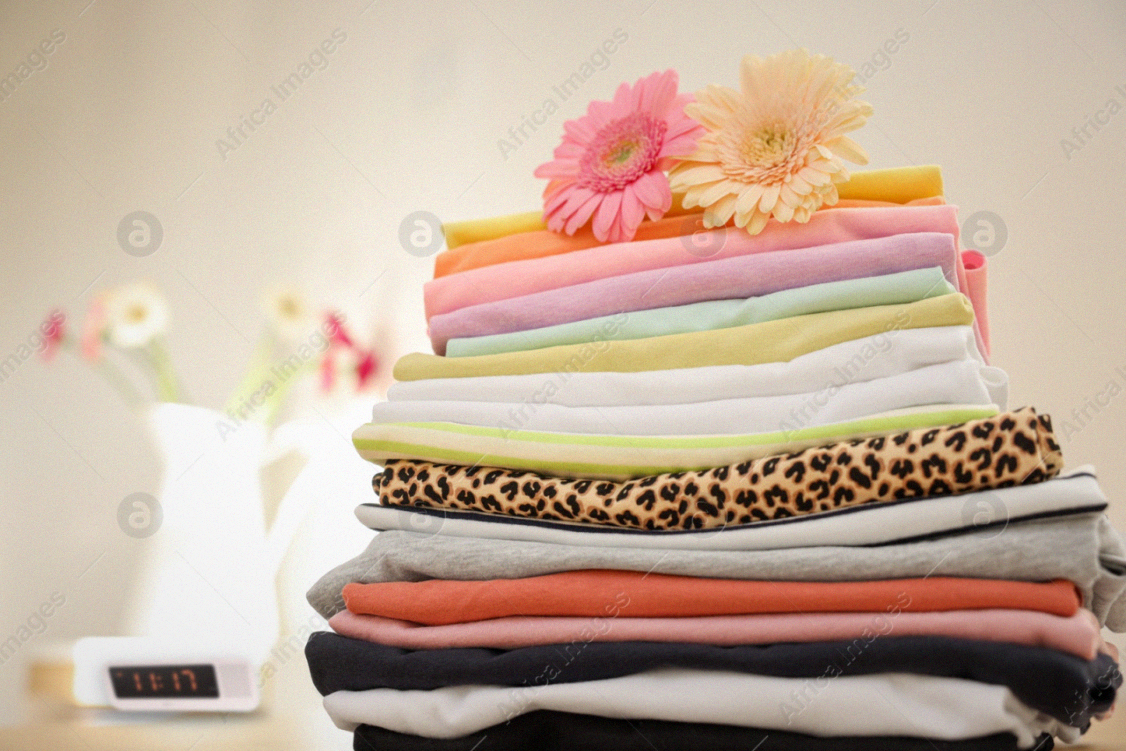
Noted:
11,17
